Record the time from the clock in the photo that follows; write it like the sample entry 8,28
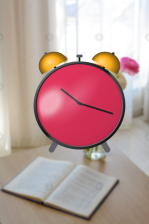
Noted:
10,18
